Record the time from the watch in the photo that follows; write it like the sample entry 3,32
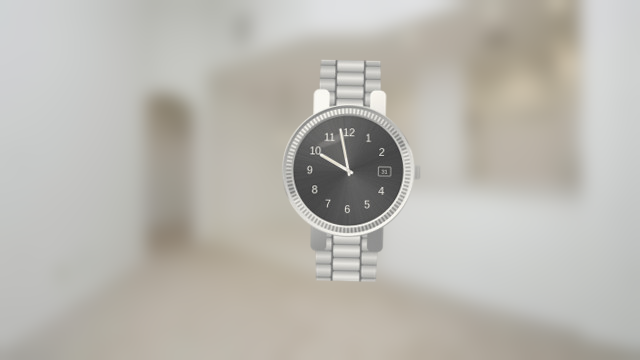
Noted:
9,58
